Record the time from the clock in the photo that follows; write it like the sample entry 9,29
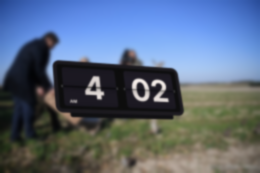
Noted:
4,02
